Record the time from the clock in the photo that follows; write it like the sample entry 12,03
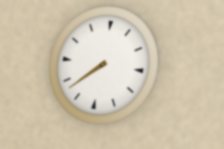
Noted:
7,38
